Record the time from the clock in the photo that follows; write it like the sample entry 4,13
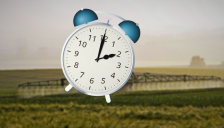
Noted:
2,00
